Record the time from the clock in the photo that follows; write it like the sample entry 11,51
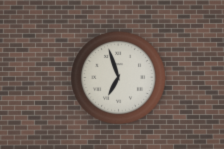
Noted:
6,57
